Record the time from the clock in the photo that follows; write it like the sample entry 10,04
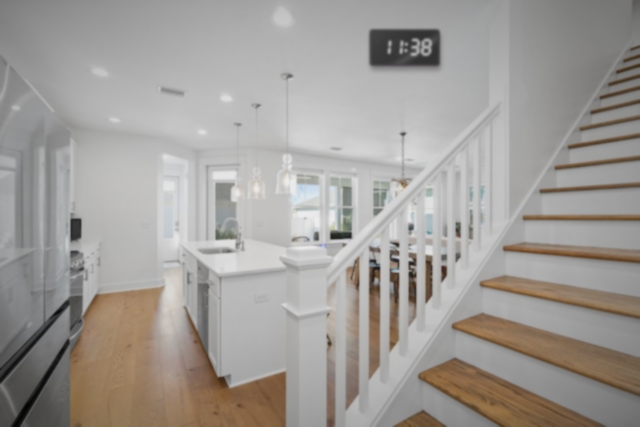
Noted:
11,38
